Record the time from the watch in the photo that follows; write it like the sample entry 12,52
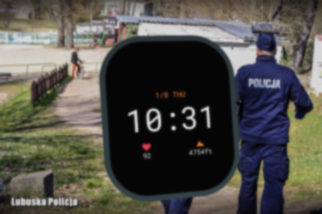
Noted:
10,31
